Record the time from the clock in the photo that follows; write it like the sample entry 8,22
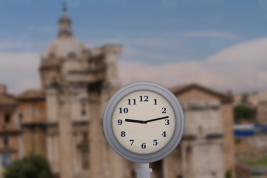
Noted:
9,13
